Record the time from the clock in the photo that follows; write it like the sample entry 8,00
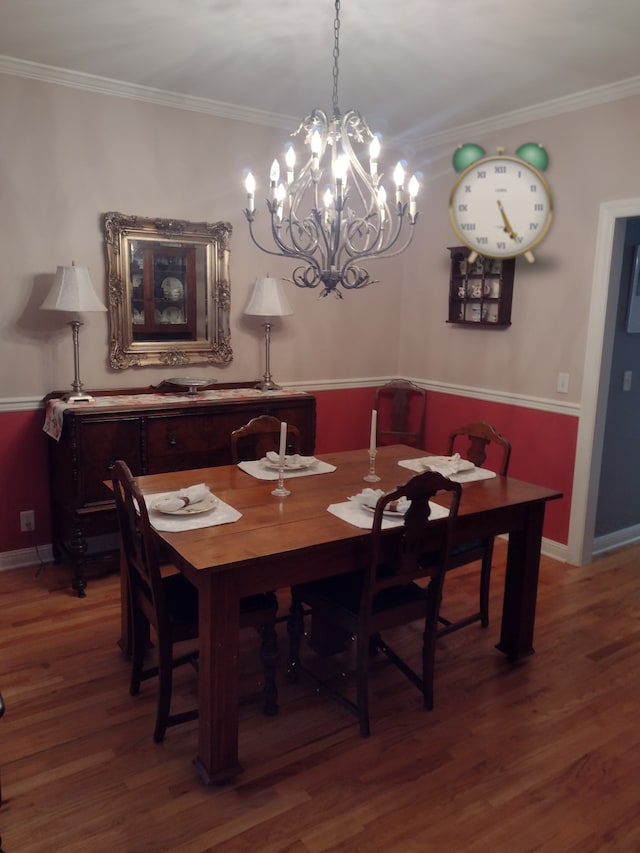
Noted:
5,26
